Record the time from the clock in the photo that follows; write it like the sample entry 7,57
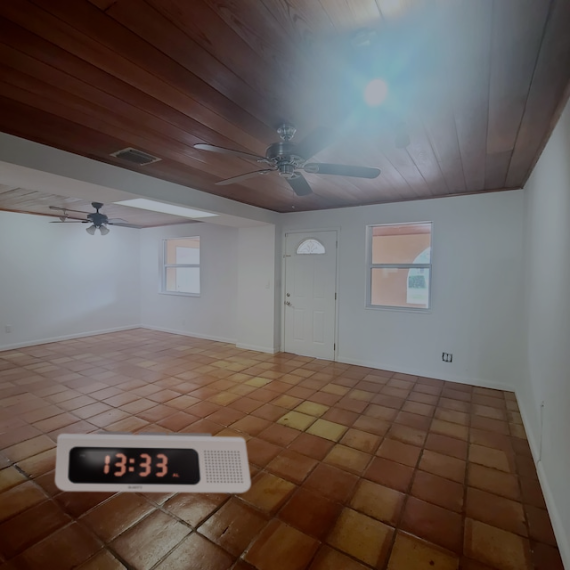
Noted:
13,33
